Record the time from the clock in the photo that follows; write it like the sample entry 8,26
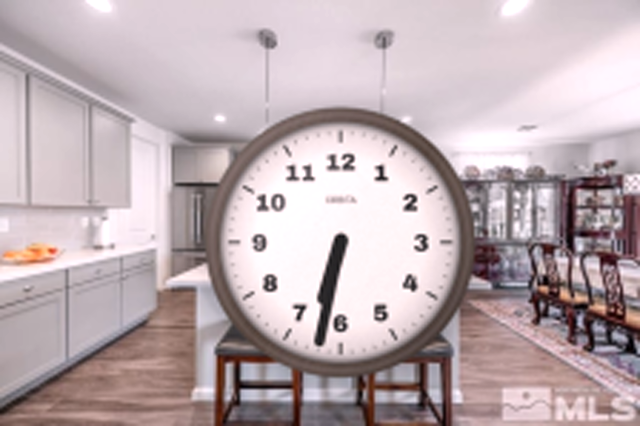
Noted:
6,32
